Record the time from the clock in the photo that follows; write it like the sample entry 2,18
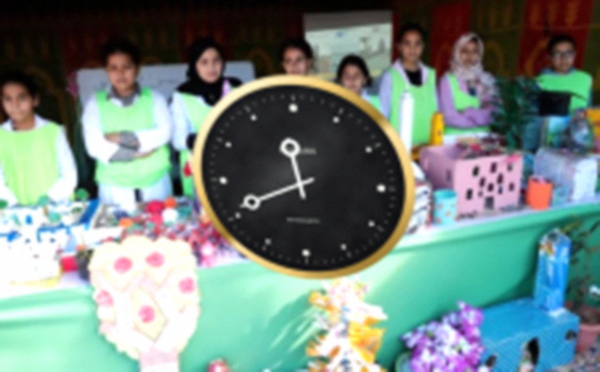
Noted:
11,41
